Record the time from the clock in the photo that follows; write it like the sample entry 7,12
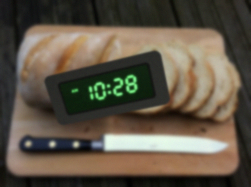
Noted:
10,28
